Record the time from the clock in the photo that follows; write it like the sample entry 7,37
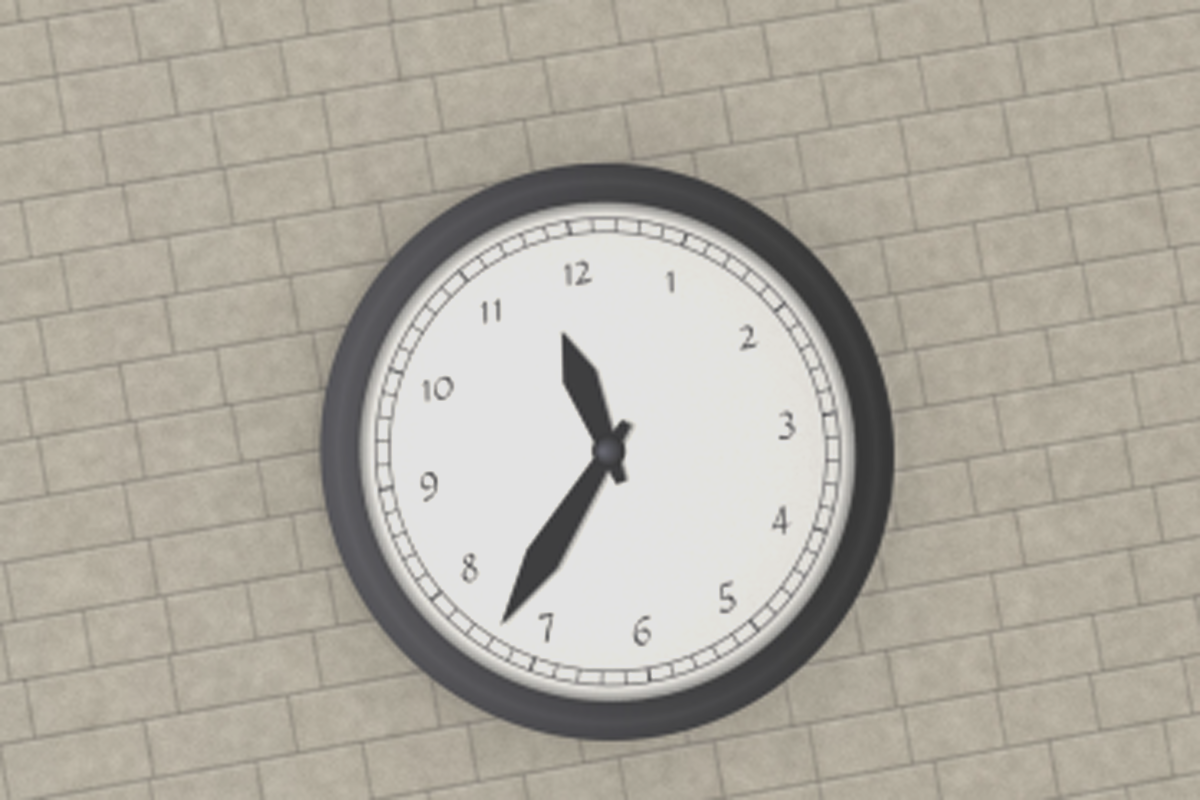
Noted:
11,37
